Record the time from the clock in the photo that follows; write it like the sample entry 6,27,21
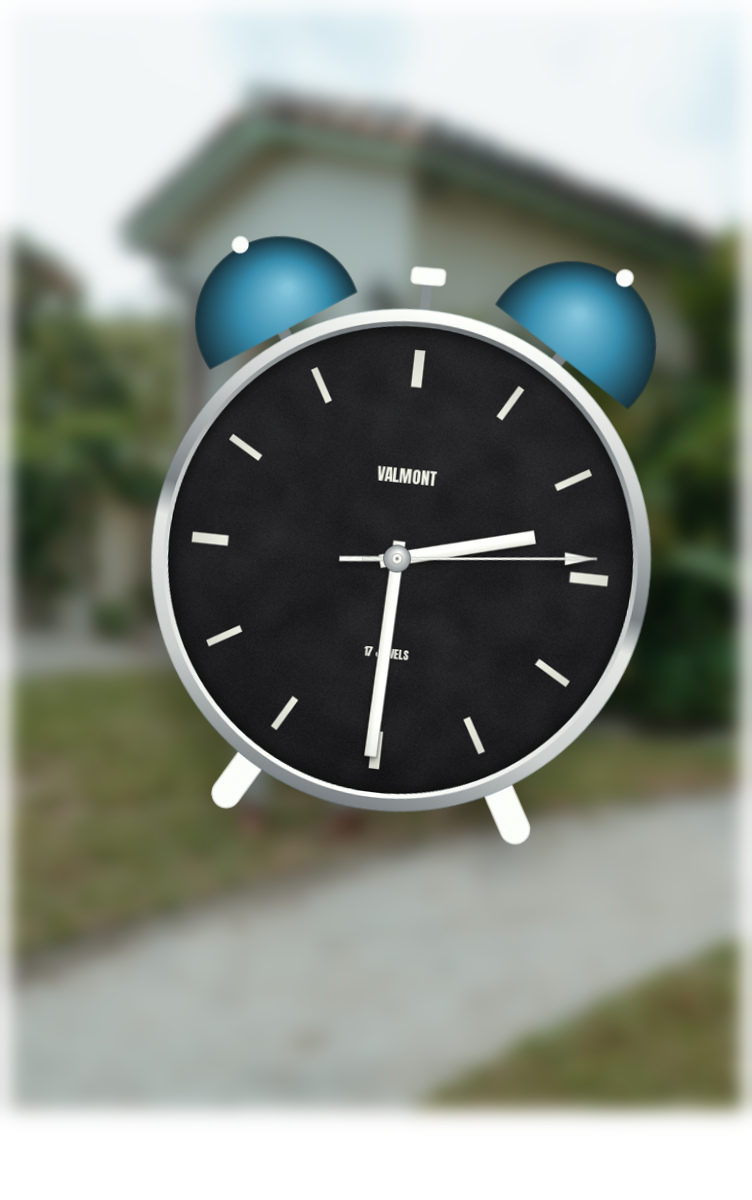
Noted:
2,30,14
